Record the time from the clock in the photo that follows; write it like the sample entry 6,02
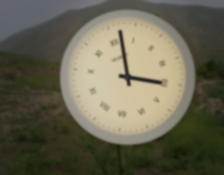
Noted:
4,02
